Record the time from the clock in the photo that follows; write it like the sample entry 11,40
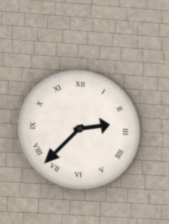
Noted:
2,37
